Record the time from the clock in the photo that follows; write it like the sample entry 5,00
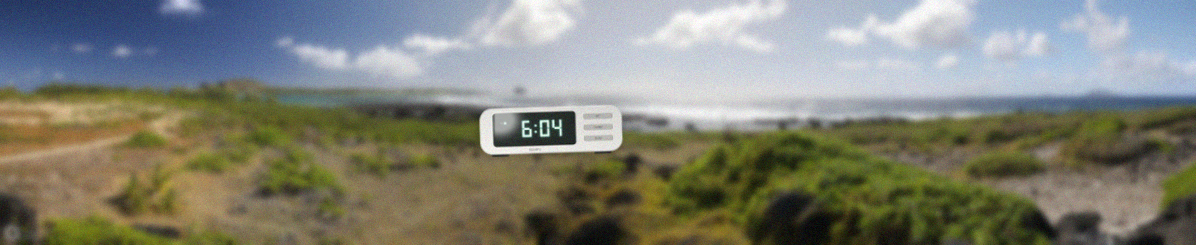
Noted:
6,04
